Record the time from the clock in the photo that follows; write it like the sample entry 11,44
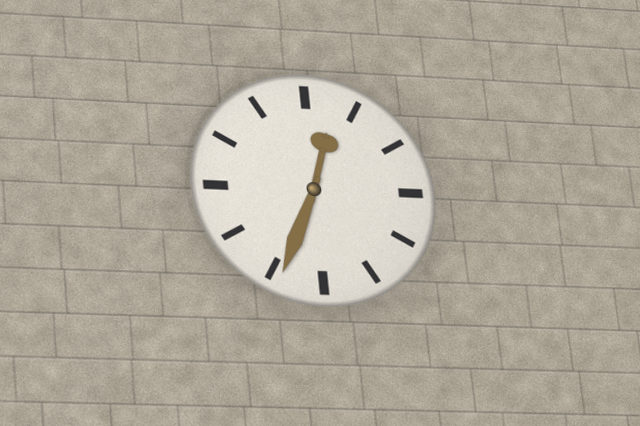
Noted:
12,34
